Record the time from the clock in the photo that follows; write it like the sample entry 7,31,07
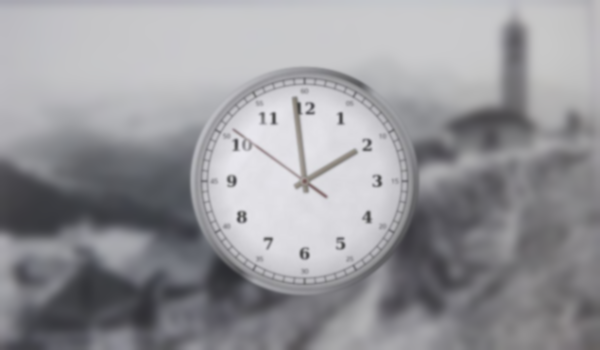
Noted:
1,58,51
